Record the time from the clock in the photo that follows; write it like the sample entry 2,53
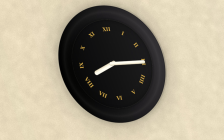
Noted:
8,15
